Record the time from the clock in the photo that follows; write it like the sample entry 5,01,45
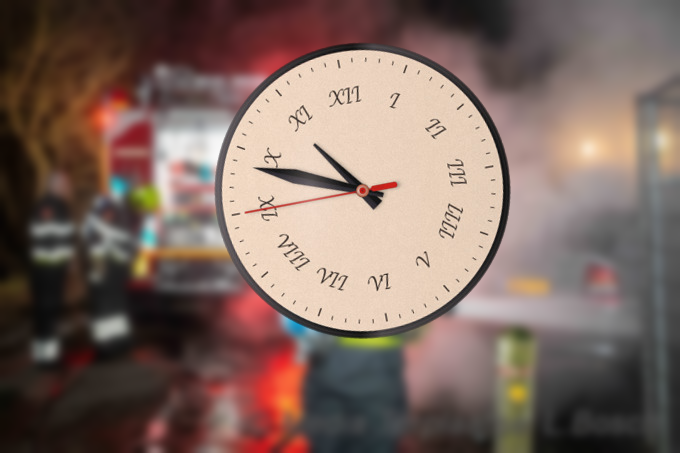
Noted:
10,48,45
